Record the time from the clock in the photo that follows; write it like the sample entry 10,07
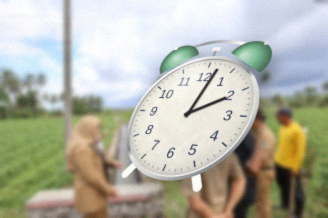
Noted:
2,02
